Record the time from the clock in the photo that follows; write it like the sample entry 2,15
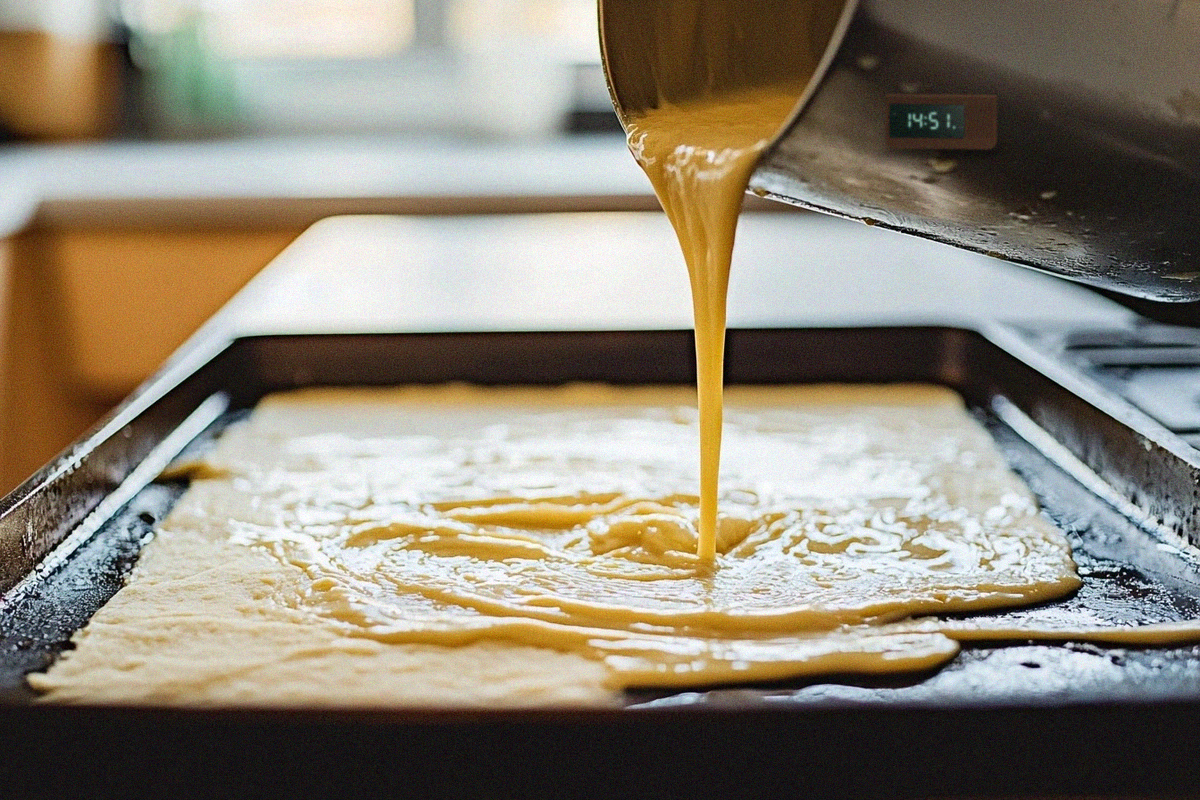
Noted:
14,51
